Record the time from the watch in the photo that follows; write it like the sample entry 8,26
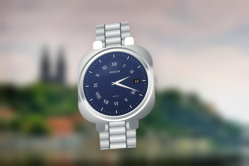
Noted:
2,19
